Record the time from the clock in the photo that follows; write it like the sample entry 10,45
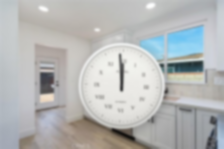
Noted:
11,59
